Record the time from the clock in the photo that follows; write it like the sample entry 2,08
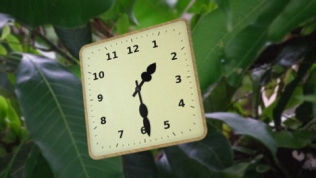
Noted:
1,29
